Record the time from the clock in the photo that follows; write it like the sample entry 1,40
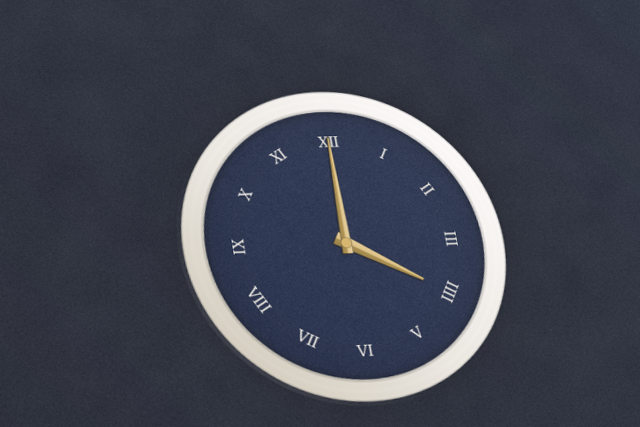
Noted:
4,00
